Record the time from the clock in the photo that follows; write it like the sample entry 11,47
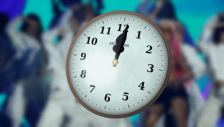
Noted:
12,01
